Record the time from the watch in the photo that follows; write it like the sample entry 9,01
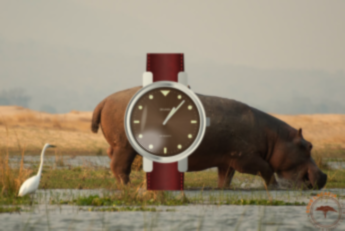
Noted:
1,07
